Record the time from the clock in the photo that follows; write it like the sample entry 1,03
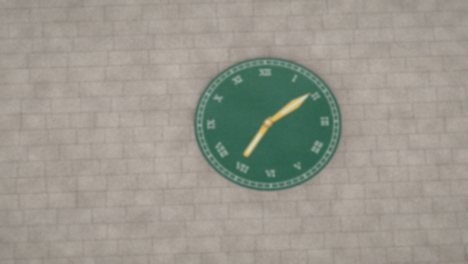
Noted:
7,09
